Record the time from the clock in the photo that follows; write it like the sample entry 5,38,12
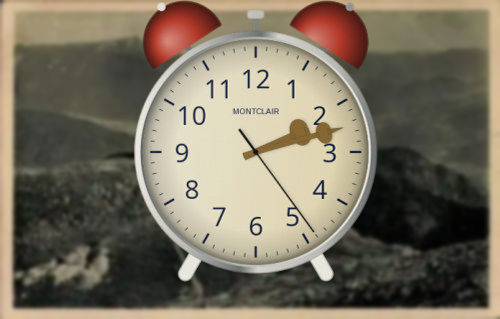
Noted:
2,12,24
